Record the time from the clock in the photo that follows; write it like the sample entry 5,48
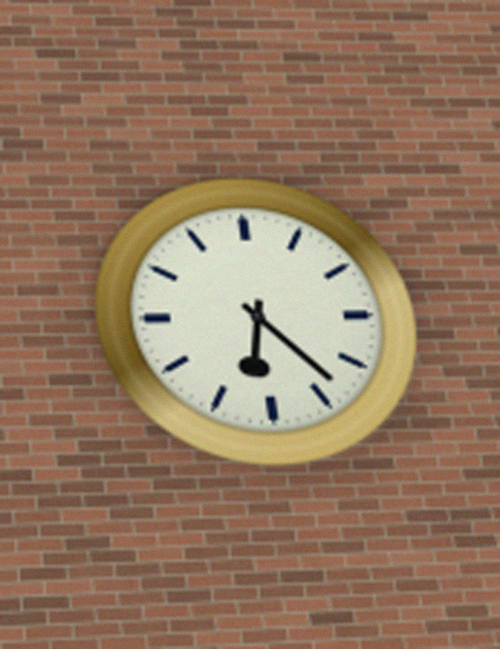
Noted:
6,23
